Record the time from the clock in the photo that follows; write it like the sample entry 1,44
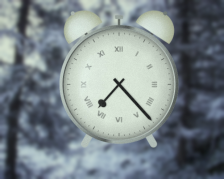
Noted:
7,23
